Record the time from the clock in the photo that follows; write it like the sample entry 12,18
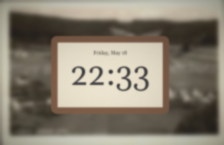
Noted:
22,33
